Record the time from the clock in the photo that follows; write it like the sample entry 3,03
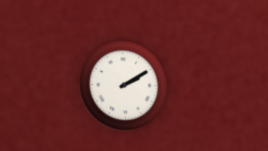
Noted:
2,10
